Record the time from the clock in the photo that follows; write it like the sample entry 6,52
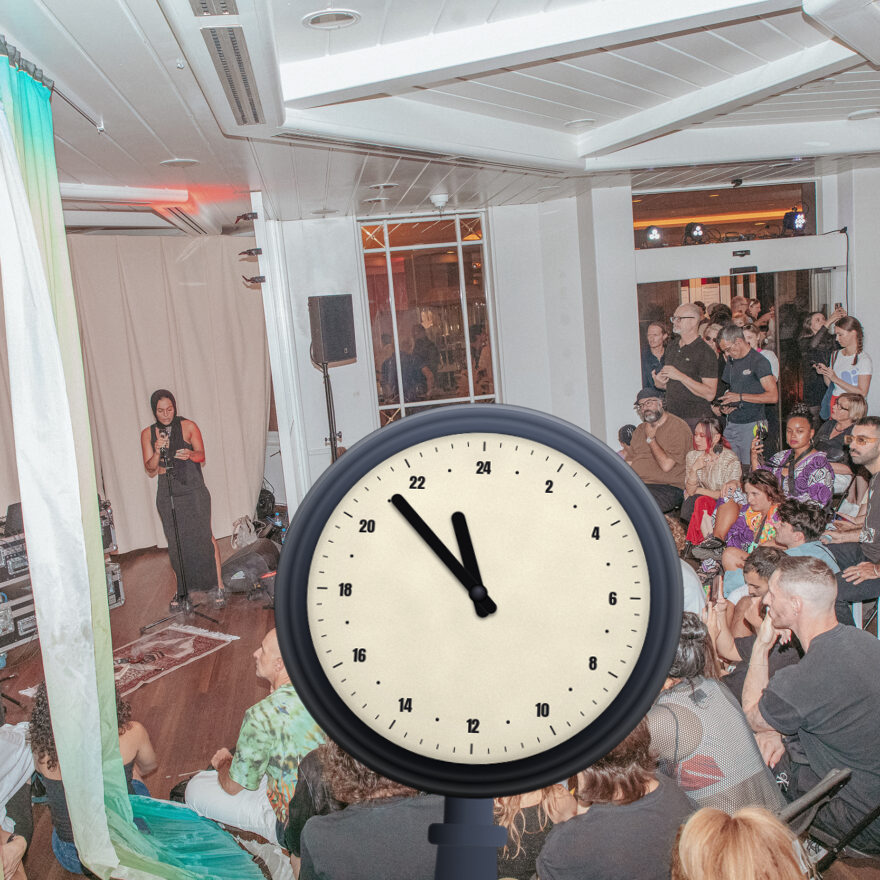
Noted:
22,53
